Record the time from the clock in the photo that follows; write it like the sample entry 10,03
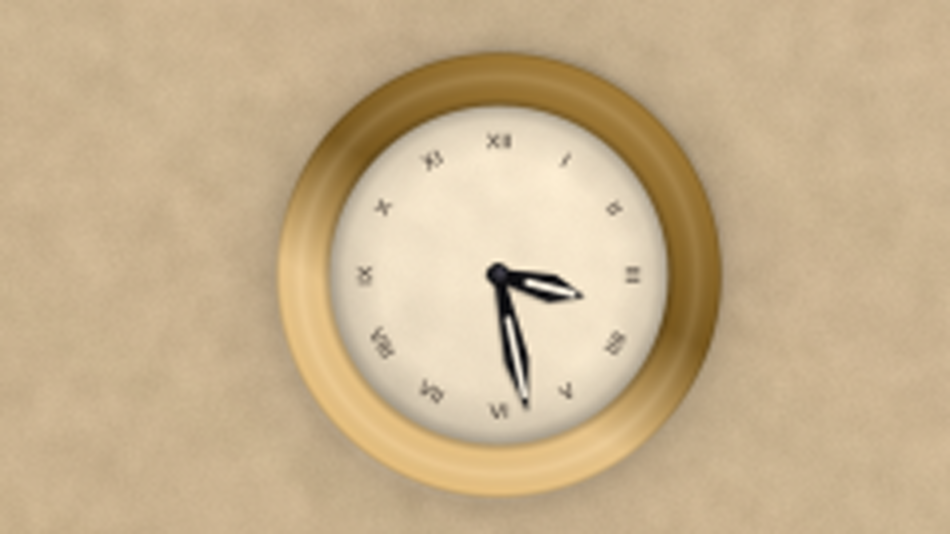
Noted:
3,28
